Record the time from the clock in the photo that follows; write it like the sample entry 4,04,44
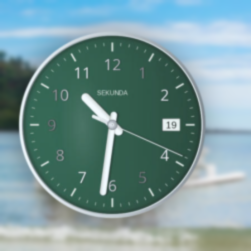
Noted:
10,31,19
